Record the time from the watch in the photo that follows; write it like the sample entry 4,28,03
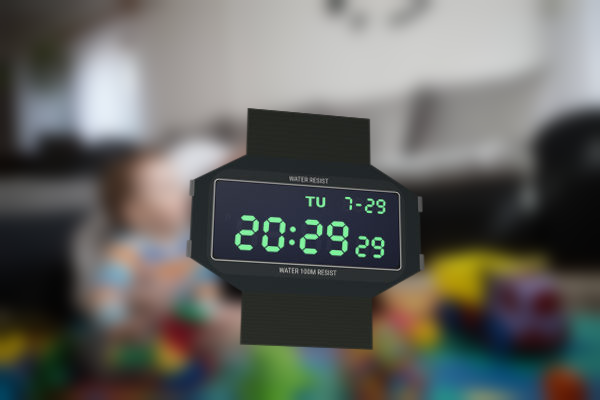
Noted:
20,29,29
